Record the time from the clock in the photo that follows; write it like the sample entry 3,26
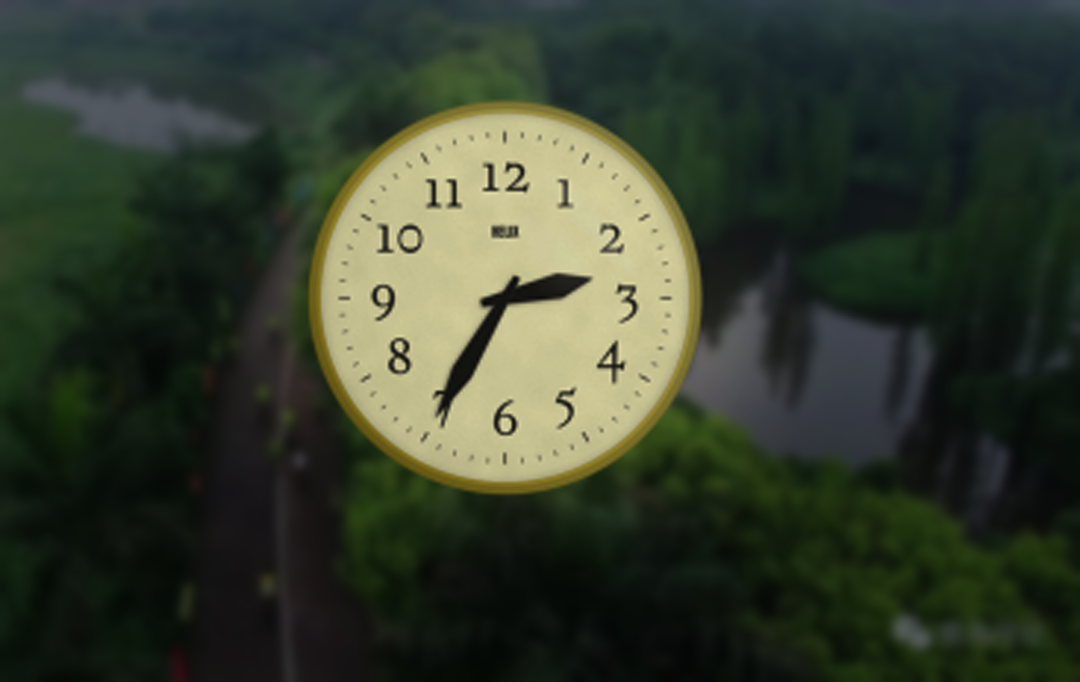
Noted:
2,35
